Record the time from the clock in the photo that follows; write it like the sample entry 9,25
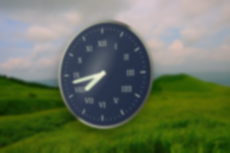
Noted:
7,43
